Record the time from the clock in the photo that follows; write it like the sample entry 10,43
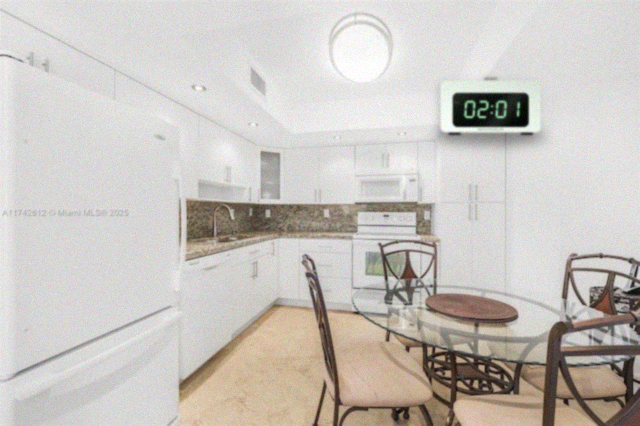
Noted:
2,01
